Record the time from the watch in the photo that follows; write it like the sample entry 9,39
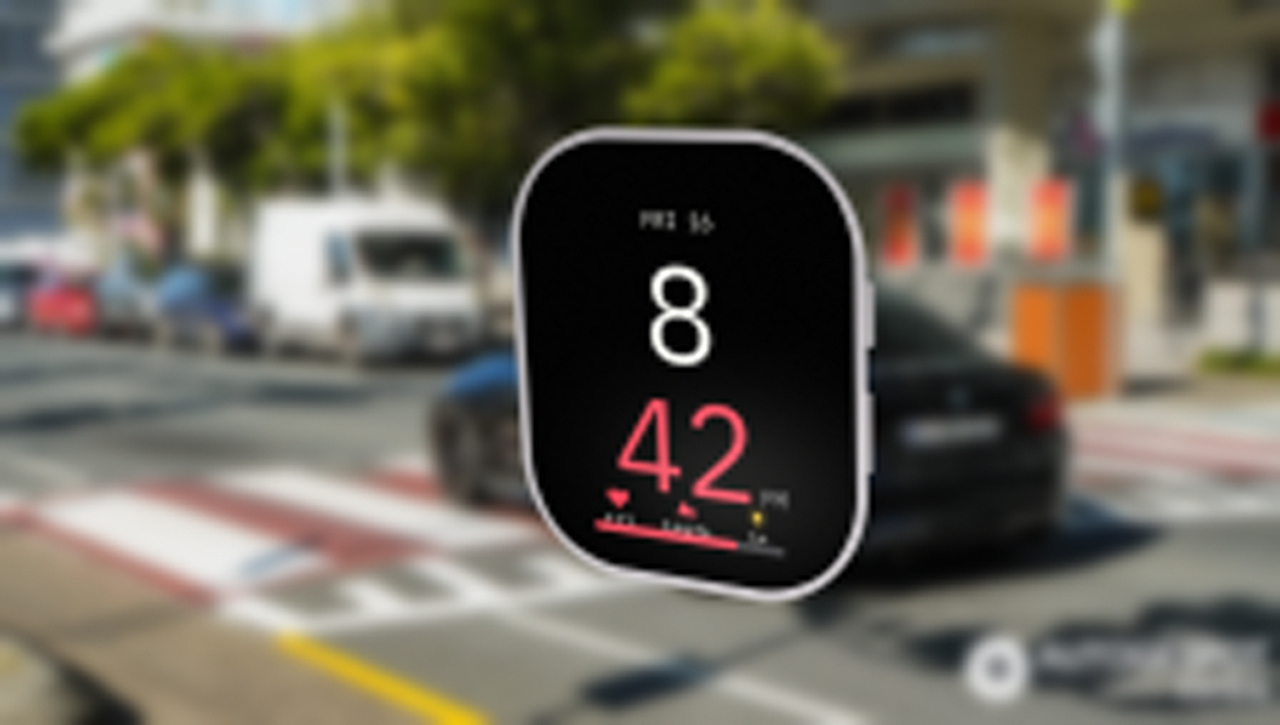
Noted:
8,42
